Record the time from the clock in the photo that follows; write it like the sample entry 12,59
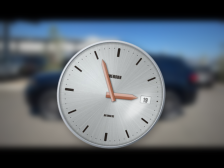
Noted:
2,56
